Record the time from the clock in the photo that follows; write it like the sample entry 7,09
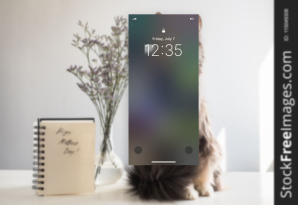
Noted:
12,35
